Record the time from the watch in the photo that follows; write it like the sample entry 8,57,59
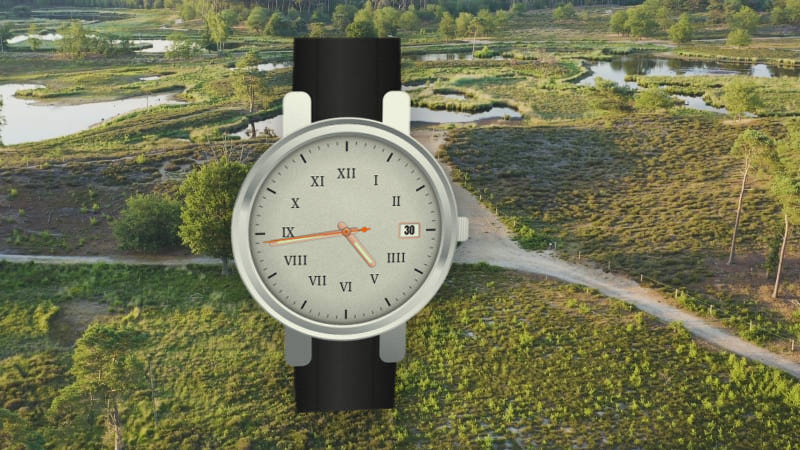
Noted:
4,43,44
